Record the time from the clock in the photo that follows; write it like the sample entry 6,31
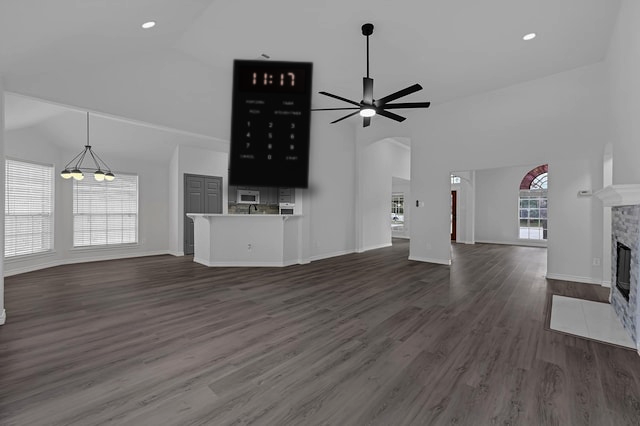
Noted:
11,17
